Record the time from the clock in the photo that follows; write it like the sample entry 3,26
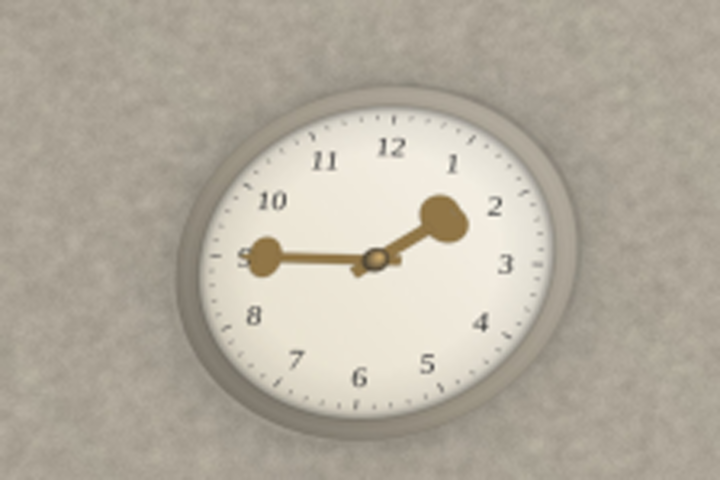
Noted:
1,45
